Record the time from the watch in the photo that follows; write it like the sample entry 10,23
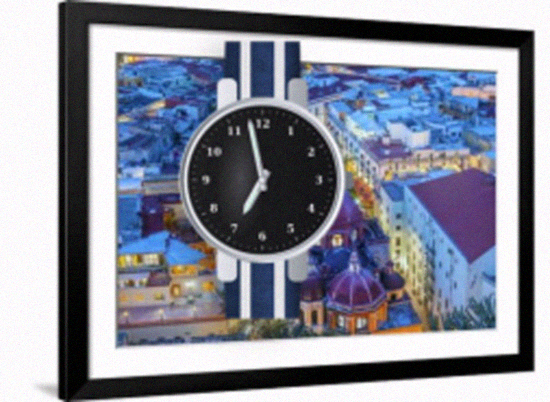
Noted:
6,58
